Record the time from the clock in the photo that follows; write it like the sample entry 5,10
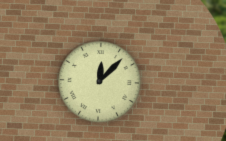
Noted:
12,07
